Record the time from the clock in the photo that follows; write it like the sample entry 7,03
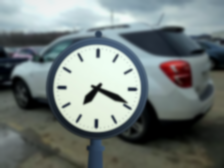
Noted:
7,19
